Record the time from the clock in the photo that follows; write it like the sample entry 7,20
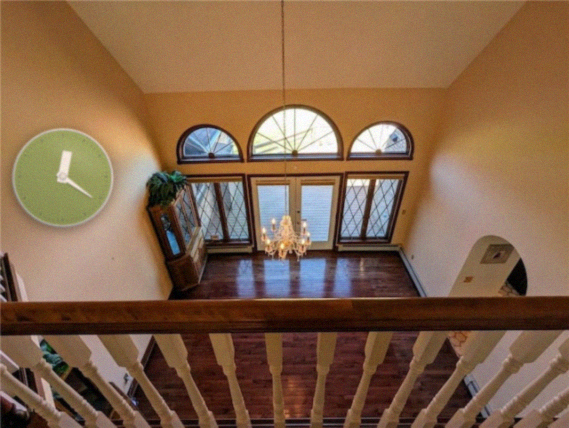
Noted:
12,21
